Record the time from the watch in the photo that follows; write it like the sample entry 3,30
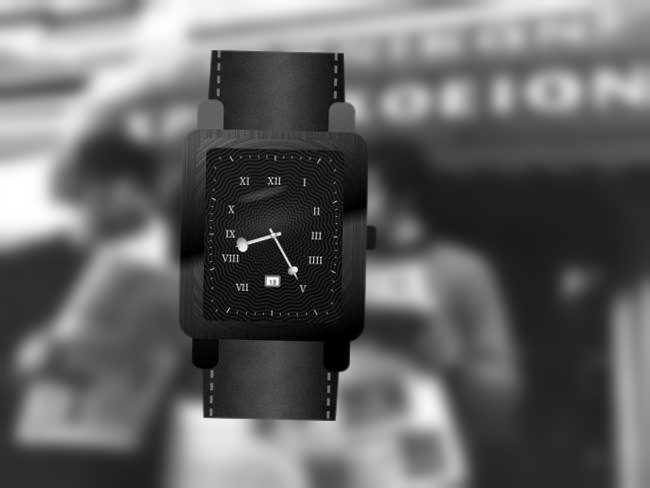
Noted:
8,25
